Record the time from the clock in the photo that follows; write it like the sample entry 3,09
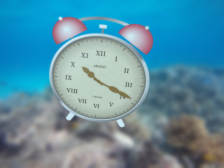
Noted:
10,19
